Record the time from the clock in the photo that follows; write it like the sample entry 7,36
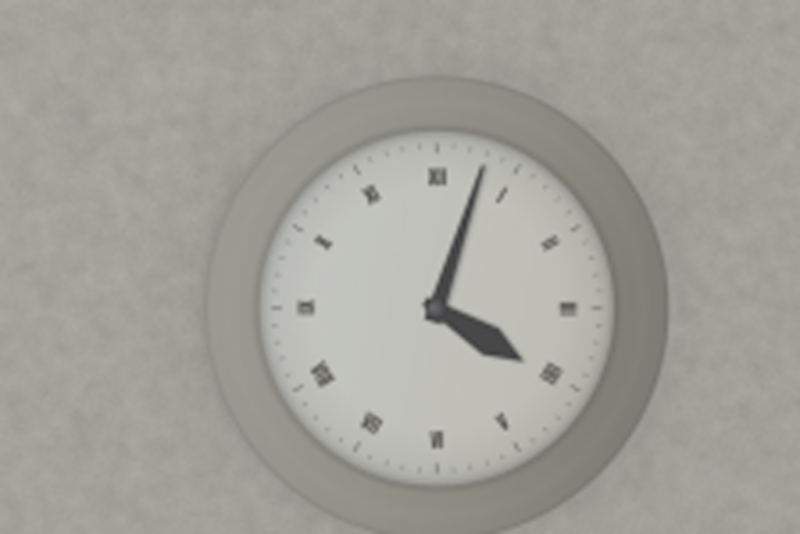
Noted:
4,03
